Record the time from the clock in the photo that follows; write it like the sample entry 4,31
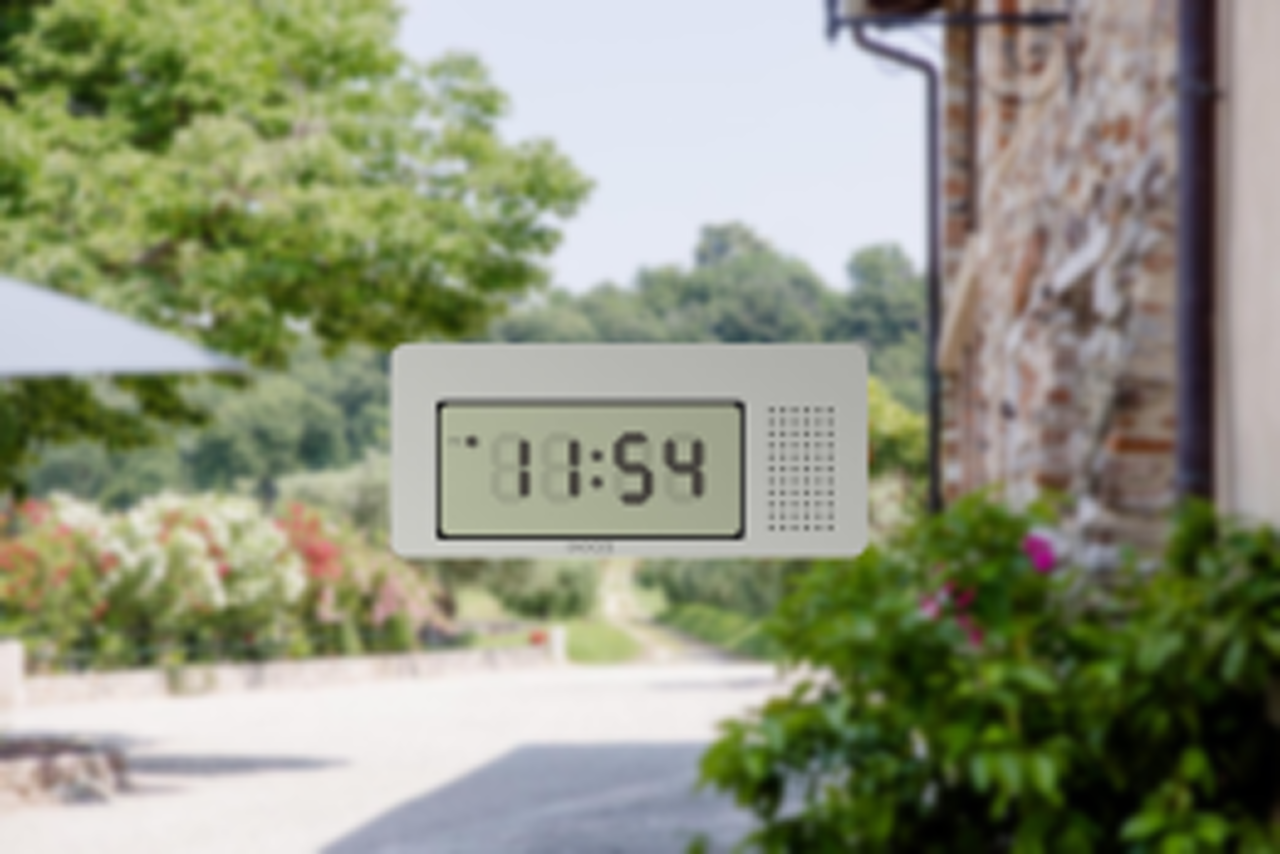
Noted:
11,54
